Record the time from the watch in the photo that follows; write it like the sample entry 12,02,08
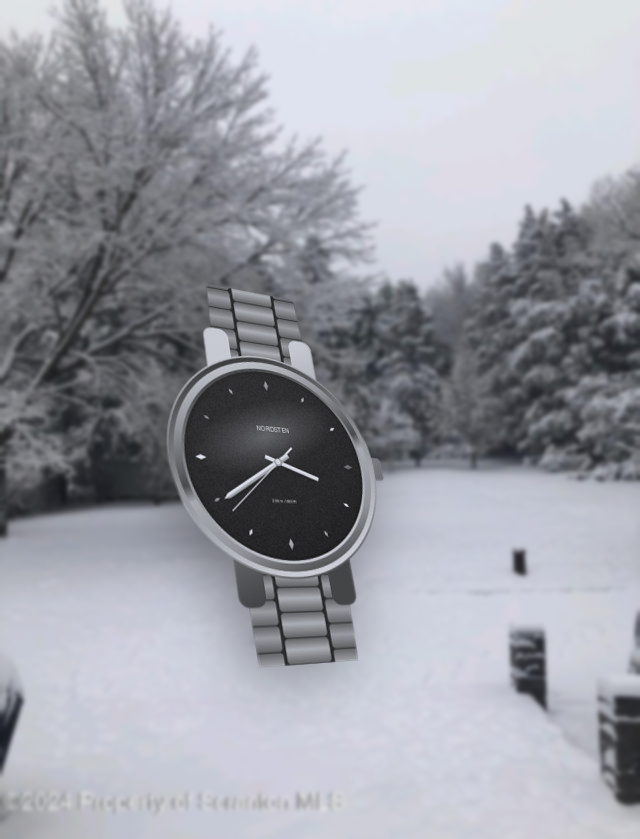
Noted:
3,39,38
